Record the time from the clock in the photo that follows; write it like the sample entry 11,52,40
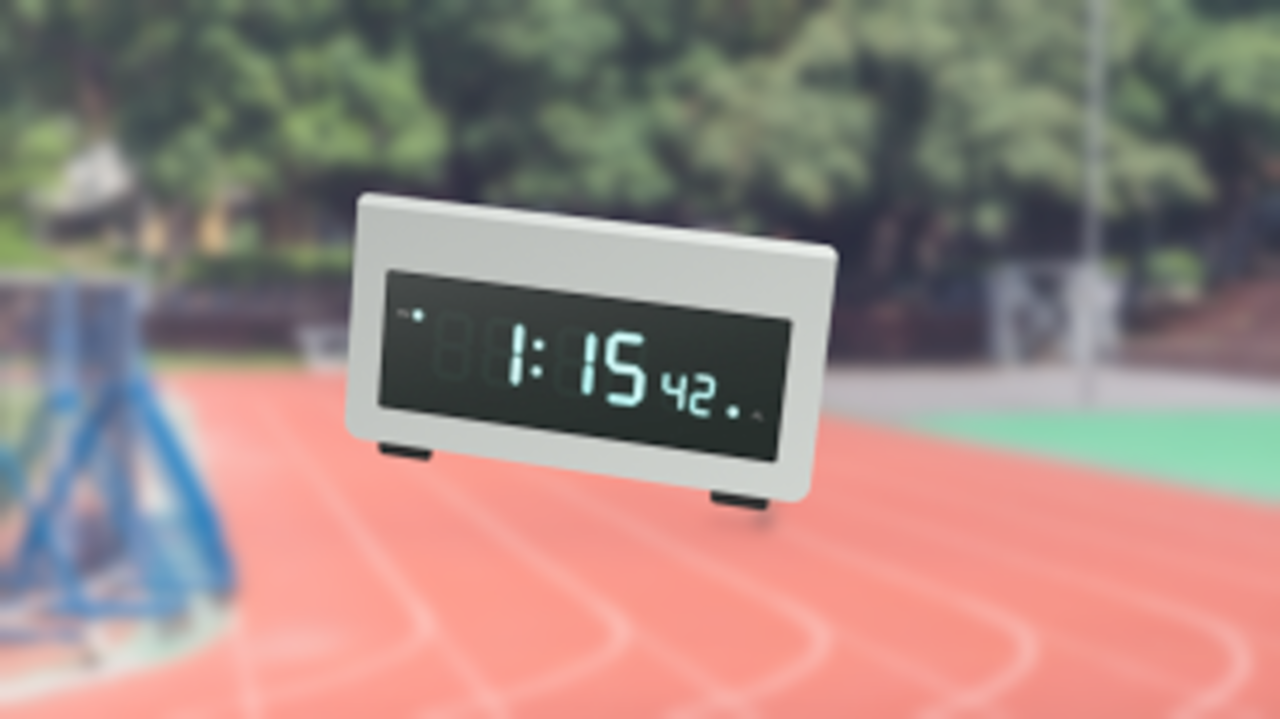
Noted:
1,15,42
